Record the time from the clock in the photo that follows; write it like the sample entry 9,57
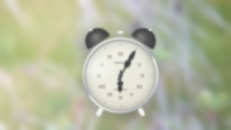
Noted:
6,05
